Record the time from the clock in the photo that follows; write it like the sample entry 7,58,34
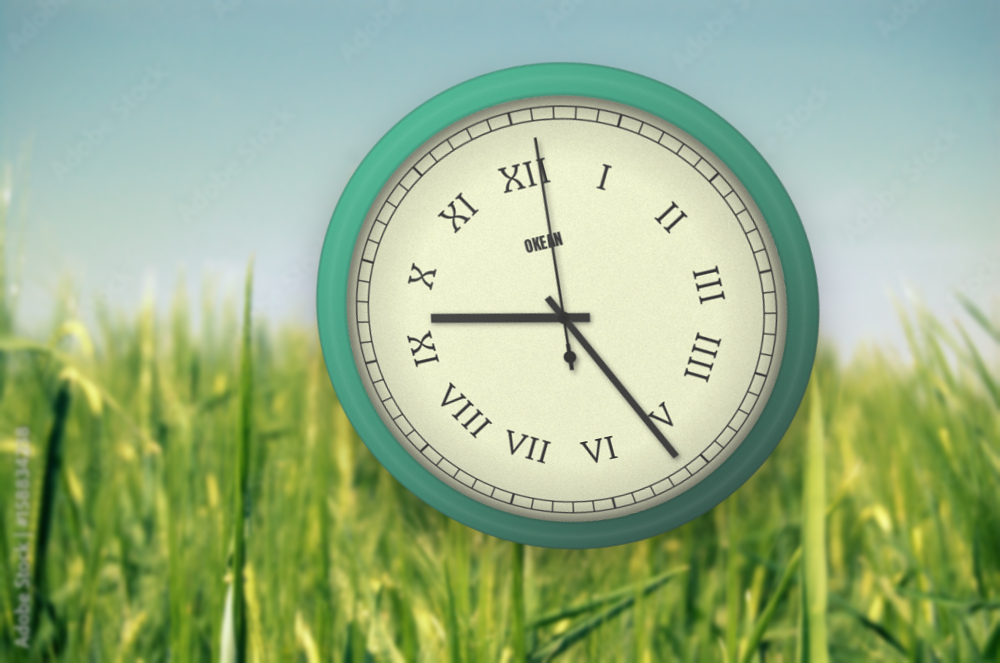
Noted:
9,26,01
